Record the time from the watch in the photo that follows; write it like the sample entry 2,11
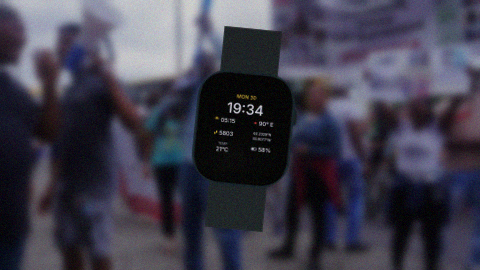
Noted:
19,34
